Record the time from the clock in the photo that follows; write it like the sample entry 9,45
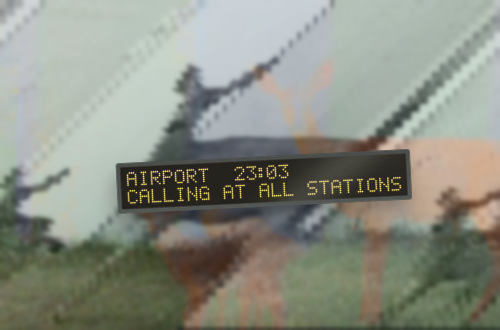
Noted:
23,03
